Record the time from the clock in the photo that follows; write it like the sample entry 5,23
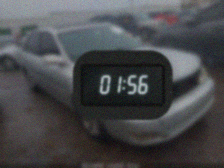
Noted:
1,56
